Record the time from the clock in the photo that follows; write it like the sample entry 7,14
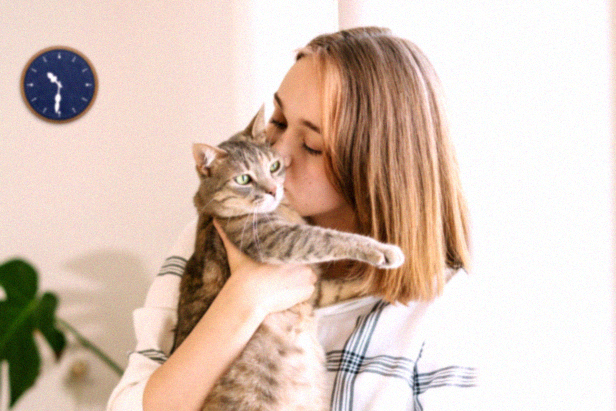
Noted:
10,31
